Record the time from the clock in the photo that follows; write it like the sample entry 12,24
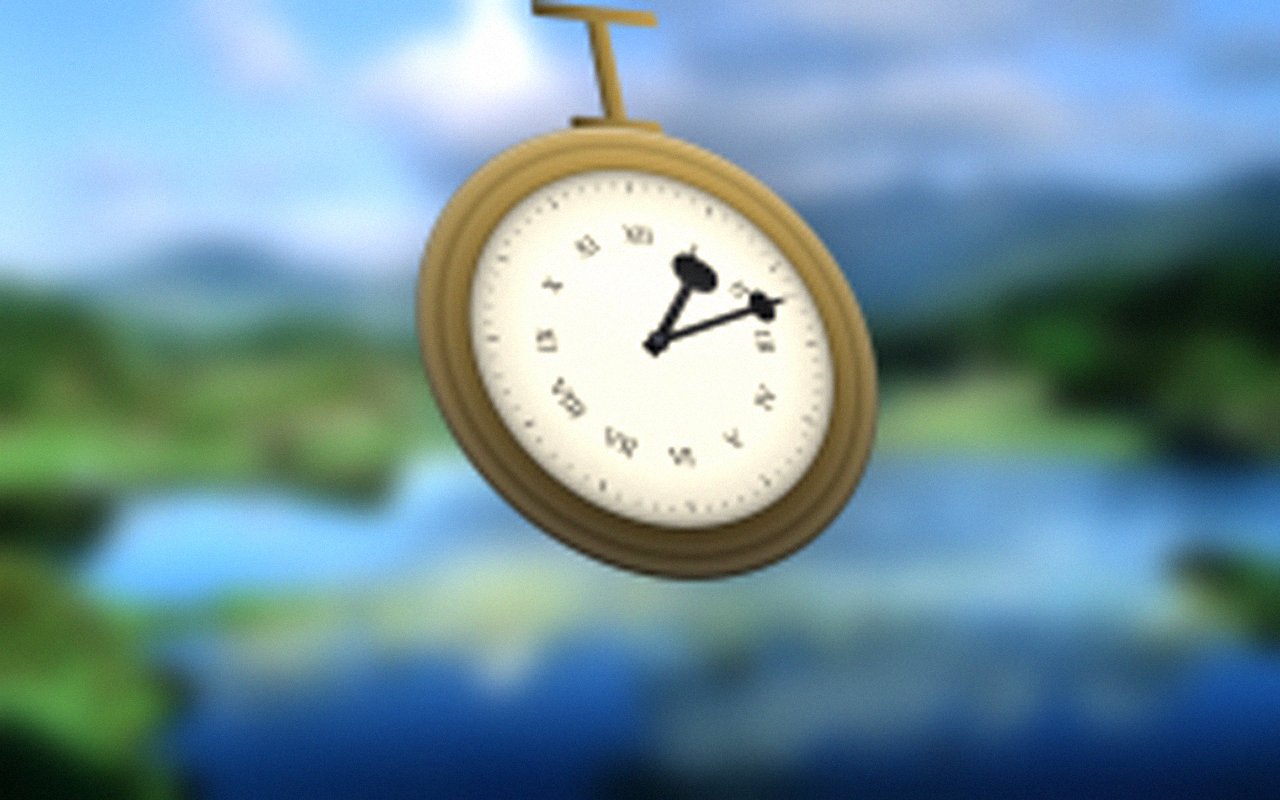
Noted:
1,12
